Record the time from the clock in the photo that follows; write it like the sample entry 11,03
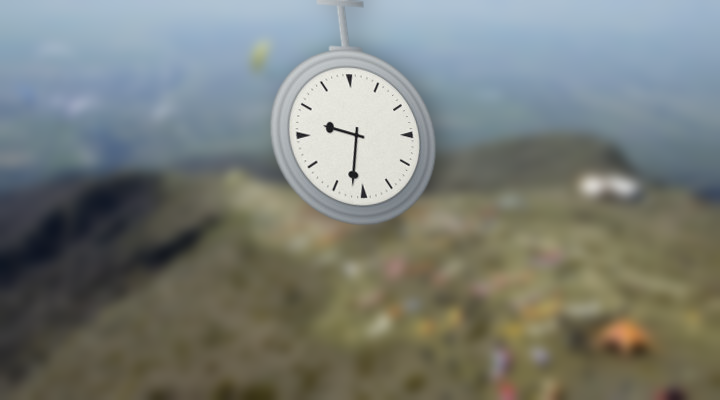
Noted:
9,32
